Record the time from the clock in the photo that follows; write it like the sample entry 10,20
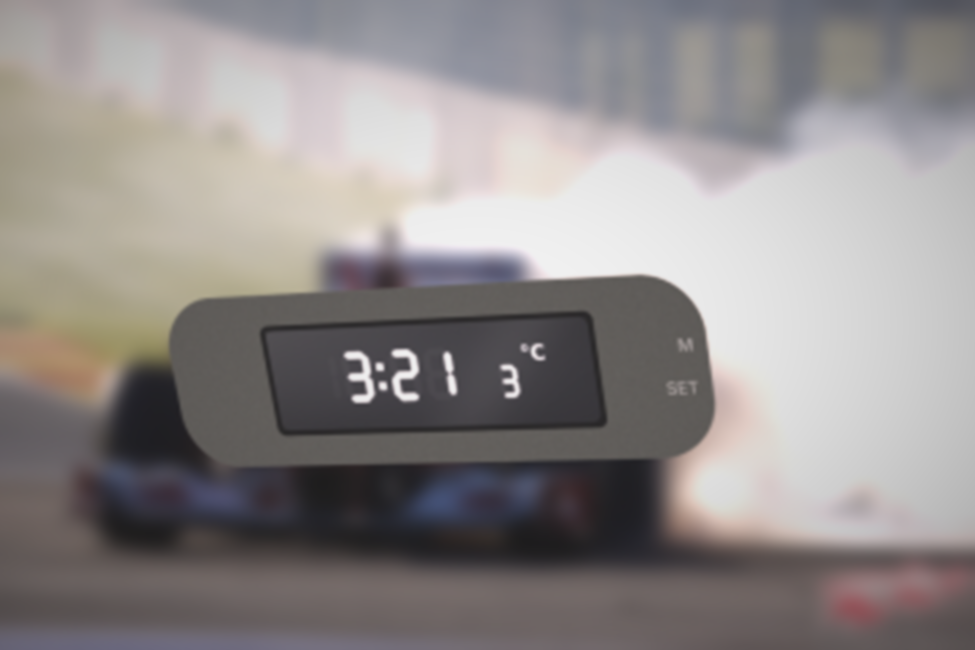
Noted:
3,21
